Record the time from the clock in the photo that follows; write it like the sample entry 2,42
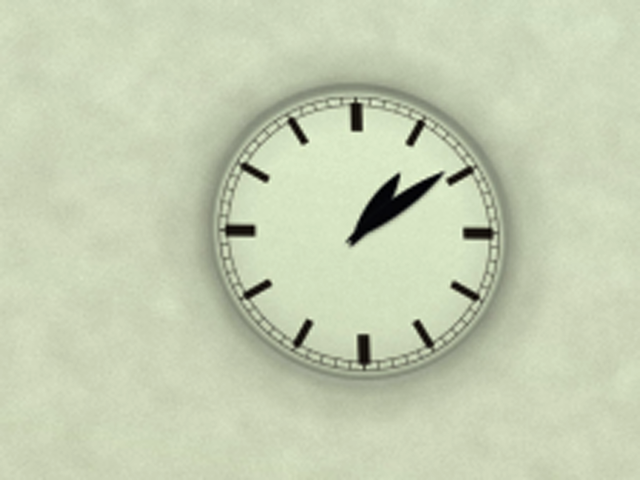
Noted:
1,09
